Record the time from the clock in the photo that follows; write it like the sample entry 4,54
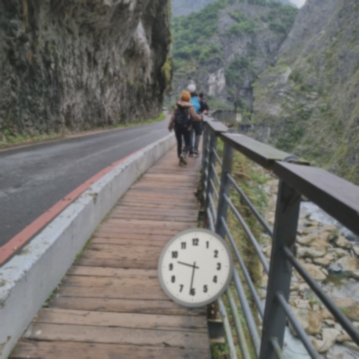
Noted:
9,31
